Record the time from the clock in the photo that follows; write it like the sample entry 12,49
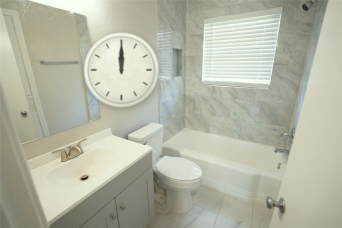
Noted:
12,00
